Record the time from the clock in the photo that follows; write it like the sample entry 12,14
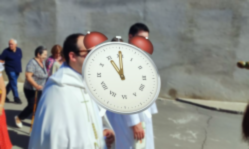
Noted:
11,00
